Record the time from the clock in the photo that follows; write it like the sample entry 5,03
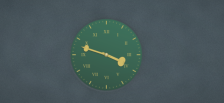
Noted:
3,48
